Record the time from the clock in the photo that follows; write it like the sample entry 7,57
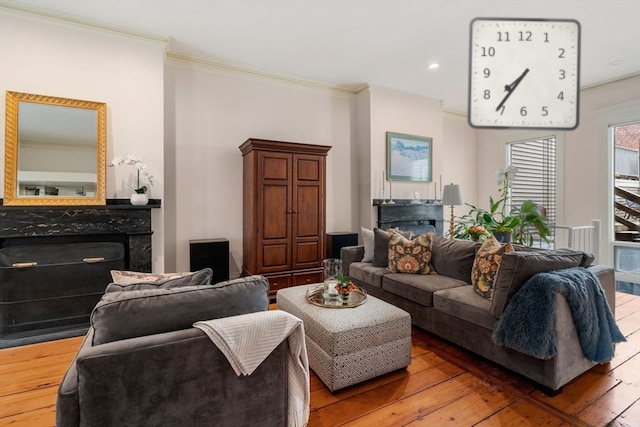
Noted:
7,36
